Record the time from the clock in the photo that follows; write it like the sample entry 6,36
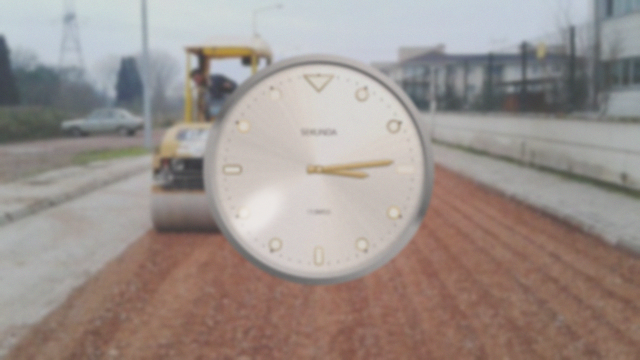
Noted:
3,14
